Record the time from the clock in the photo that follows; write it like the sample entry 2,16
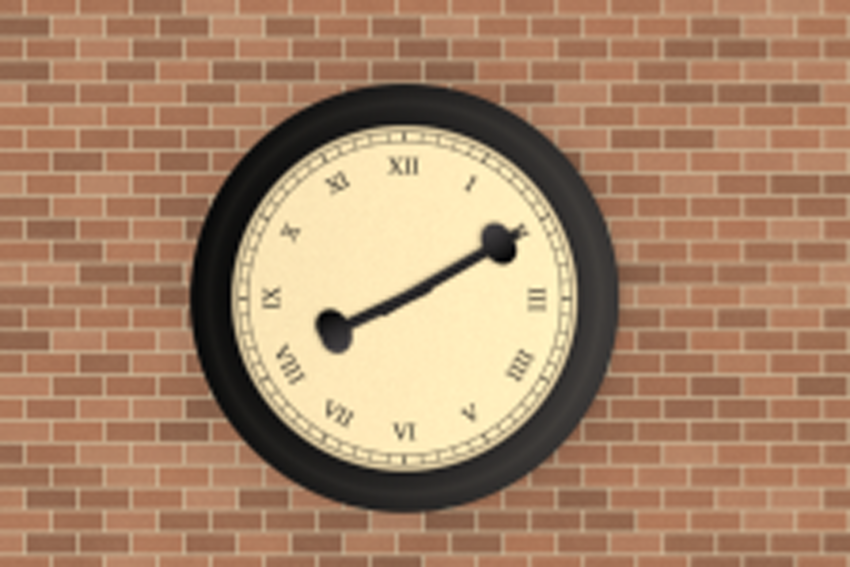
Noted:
8,10
